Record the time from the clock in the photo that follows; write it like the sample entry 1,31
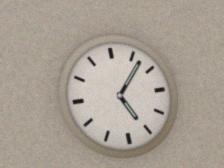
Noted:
5,07
